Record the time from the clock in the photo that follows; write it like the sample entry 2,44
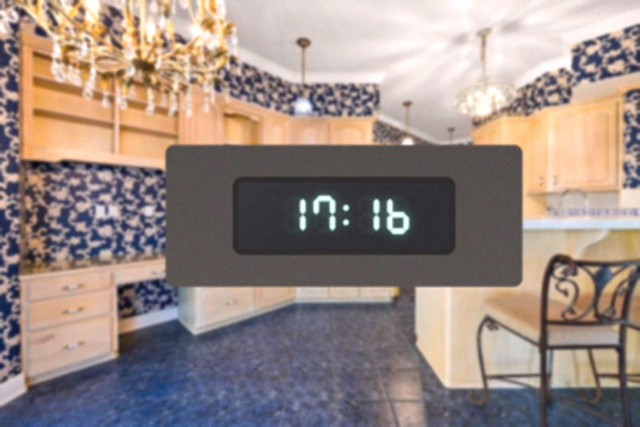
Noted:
17,16
